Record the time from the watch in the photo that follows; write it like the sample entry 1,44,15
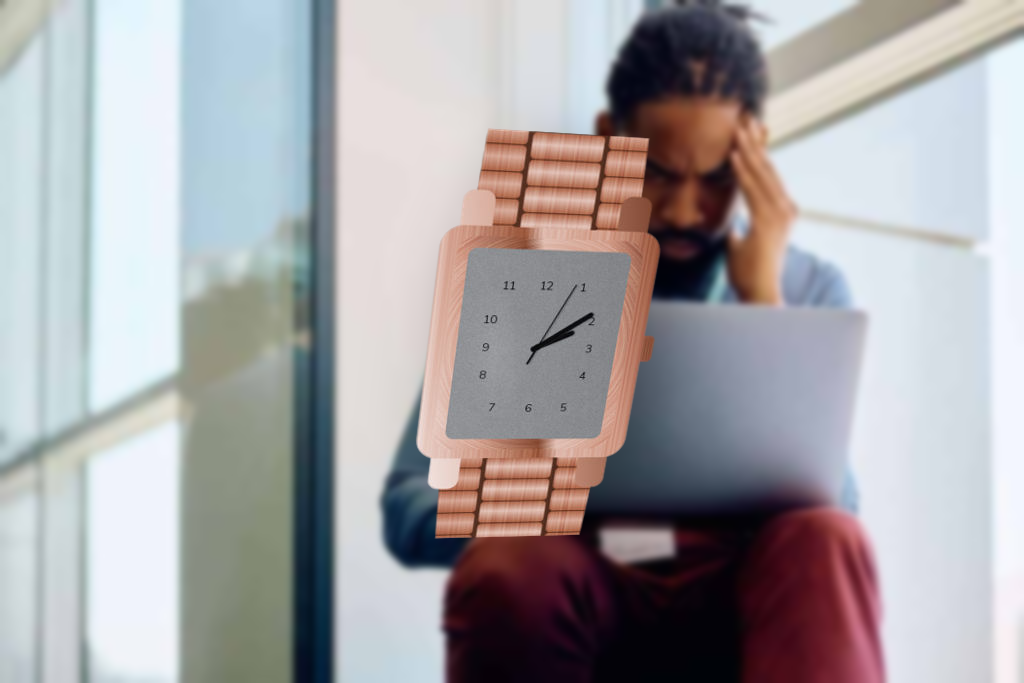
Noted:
2,09,04
